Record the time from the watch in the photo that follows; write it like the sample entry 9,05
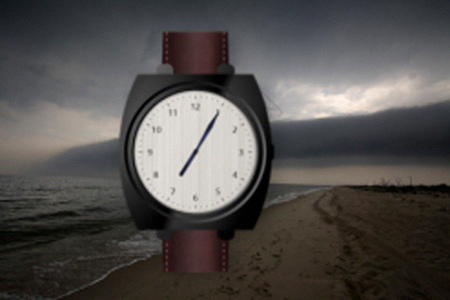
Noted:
7,05
